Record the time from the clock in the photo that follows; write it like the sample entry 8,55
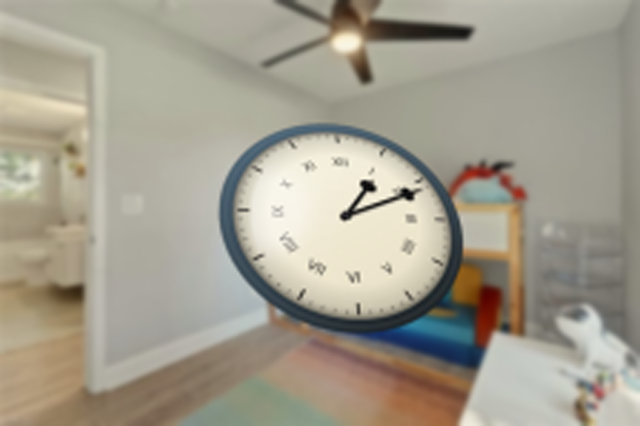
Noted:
1,11
